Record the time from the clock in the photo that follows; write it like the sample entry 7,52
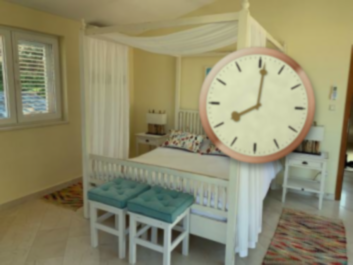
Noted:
8,01
